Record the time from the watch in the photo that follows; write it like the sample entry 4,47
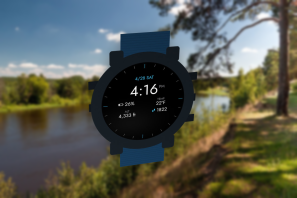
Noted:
4,16
